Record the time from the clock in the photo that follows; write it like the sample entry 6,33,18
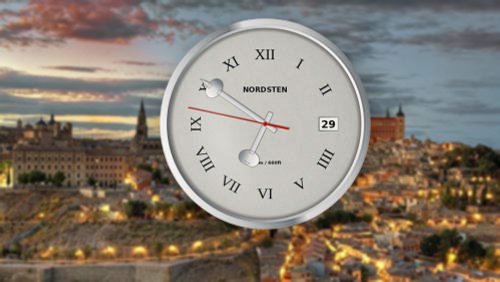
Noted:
6,50,47
